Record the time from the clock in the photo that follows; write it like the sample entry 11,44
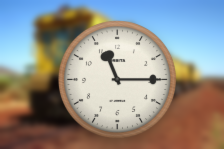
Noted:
11,15
